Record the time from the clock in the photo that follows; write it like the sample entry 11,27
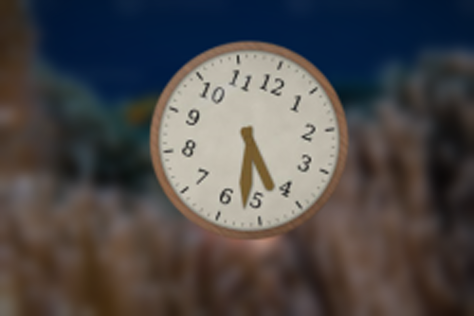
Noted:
4,27
